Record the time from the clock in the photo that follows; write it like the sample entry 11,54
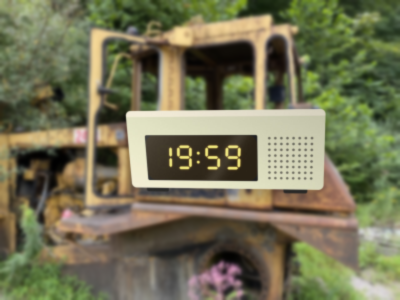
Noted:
19,59
